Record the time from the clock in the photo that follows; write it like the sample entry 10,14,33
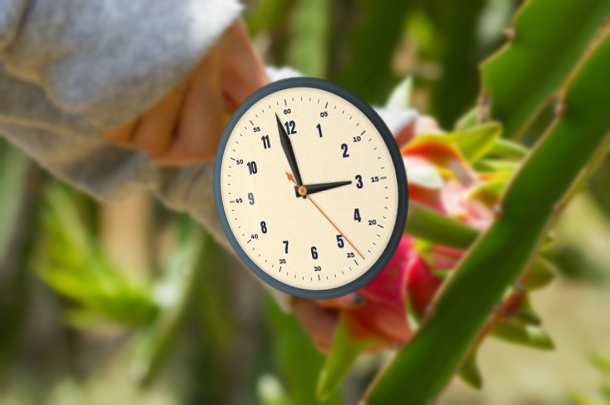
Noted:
2,58,24
